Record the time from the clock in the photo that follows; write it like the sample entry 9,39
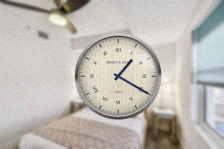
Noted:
1,20
